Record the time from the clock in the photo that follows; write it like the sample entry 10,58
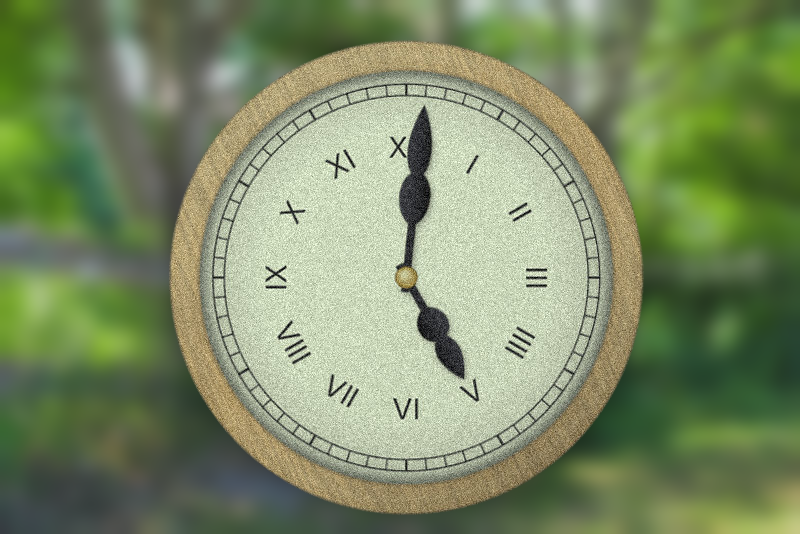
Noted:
5,01
